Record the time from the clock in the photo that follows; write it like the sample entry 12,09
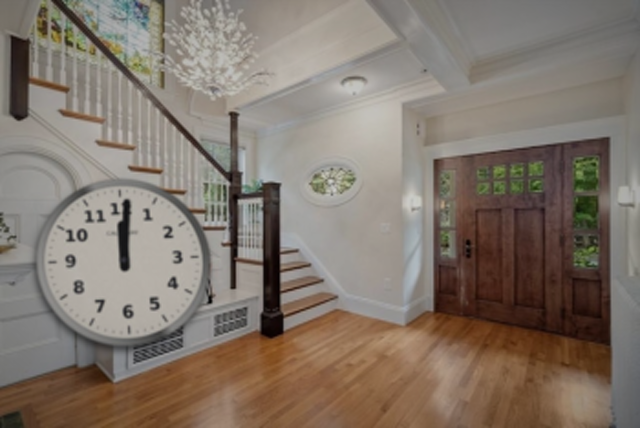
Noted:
12,01
